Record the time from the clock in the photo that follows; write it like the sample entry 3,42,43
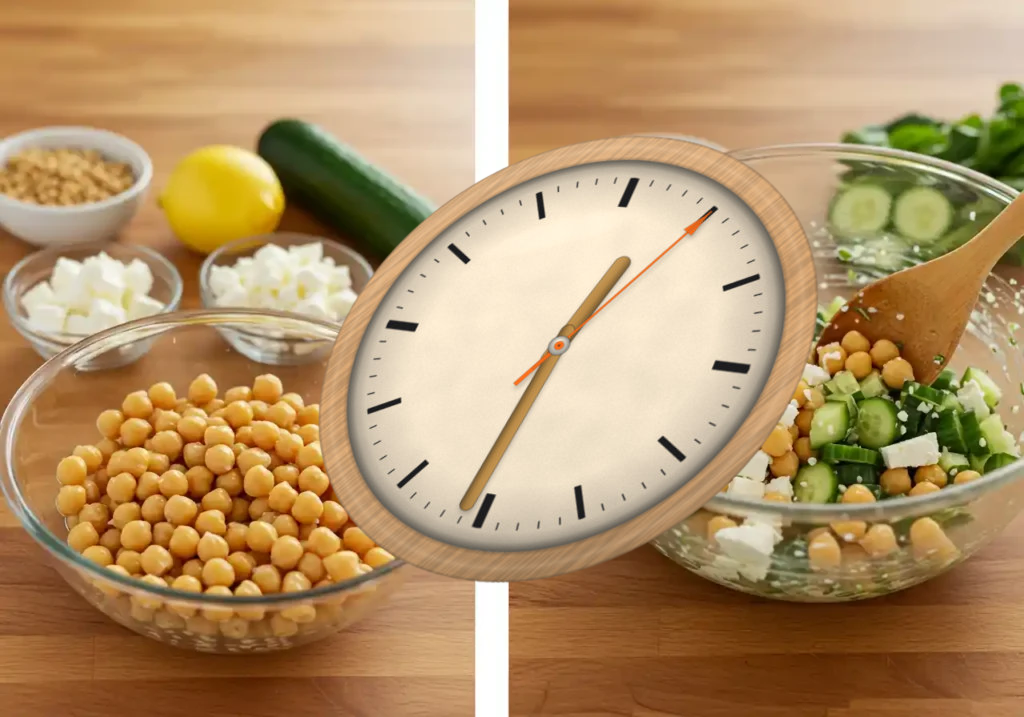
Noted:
12,31,05
